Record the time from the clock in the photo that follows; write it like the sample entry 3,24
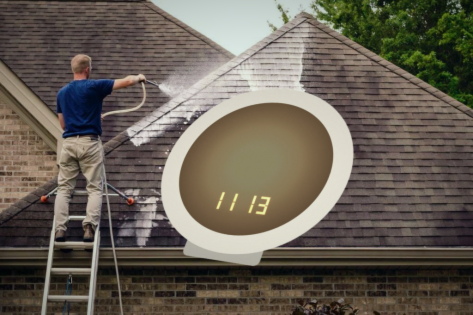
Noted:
11,13
